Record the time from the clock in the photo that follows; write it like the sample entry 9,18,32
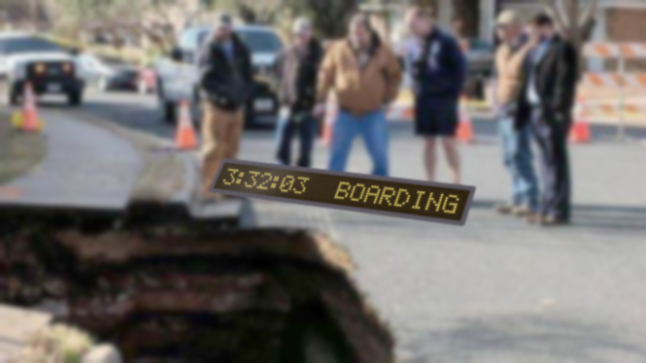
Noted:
3,32,03
